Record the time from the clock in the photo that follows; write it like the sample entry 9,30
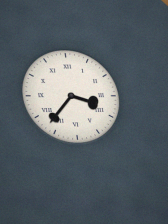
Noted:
3,37
